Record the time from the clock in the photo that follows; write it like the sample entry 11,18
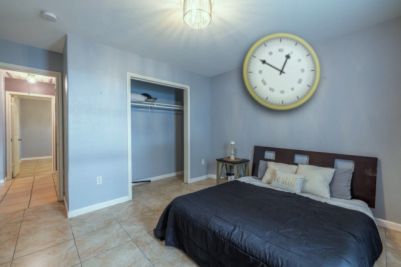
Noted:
12,50
